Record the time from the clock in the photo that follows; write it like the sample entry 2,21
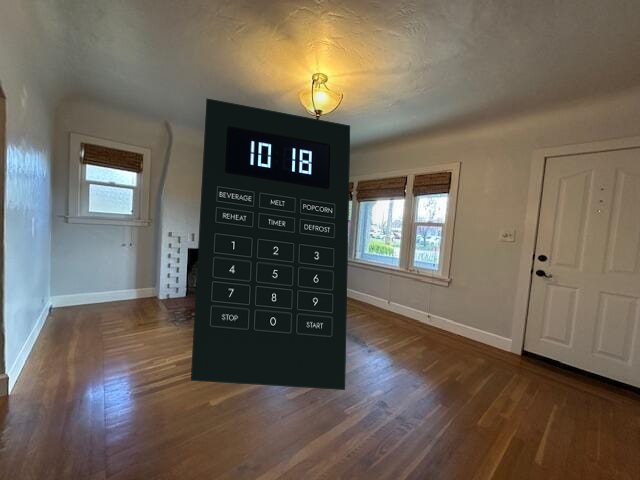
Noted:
10,18
